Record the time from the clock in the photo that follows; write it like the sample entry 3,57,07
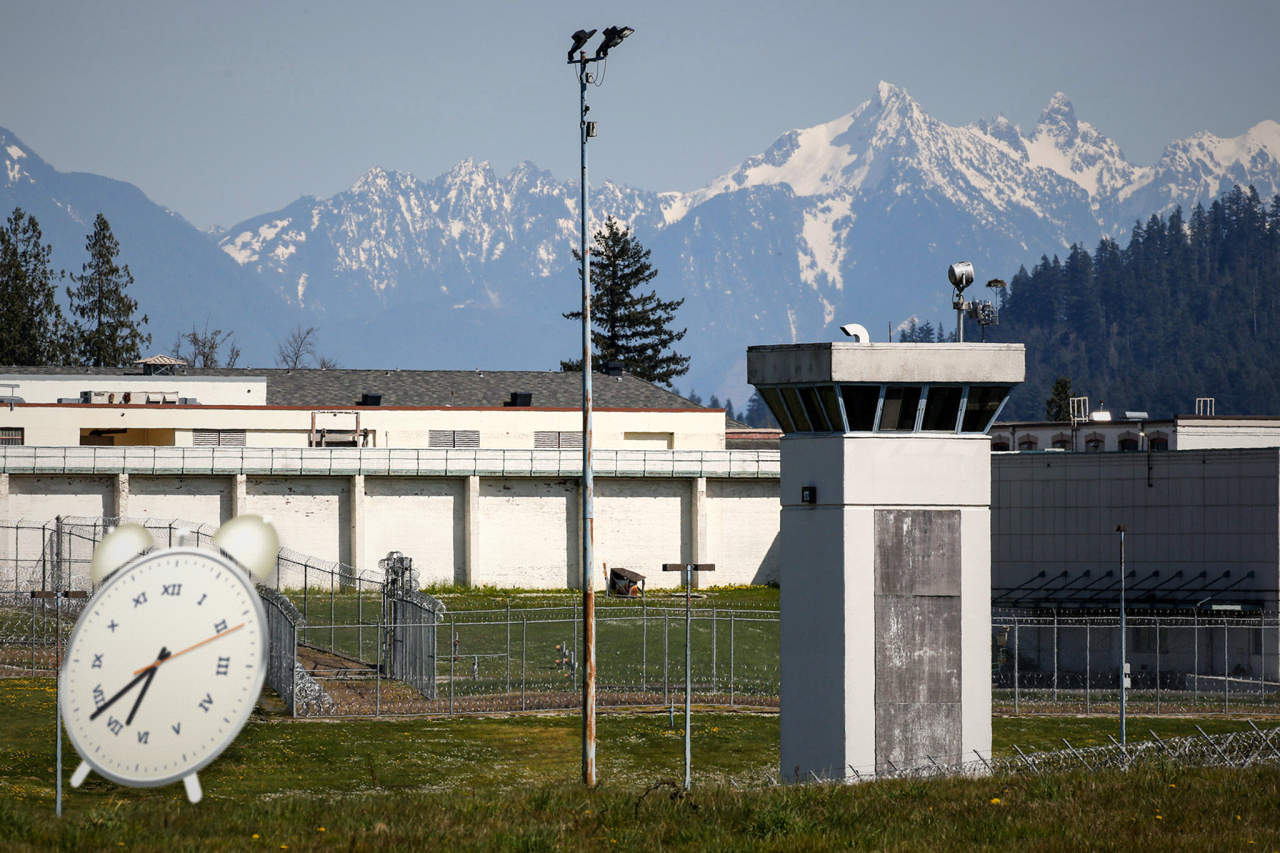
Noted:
6,38,11
